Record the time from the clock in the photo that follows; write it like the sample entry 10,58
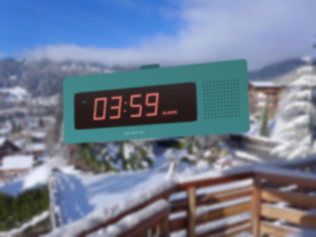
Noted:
3,59
